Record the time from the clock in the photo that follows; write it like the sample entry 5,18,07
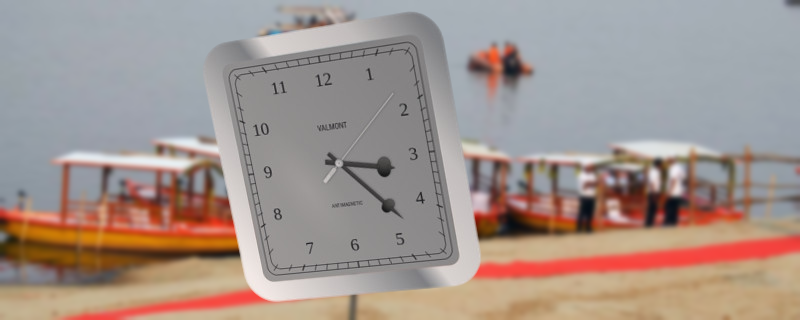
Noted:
3,23,08
